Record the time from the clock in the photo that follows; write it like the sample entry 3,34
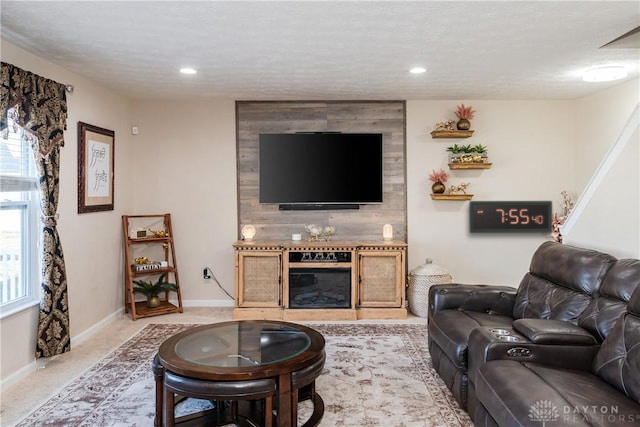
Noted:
7,55
